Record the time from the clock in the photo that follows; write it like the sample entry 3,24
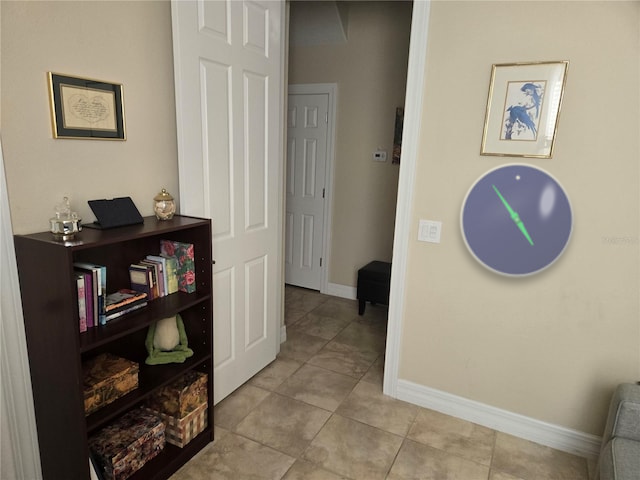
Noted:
4,54
